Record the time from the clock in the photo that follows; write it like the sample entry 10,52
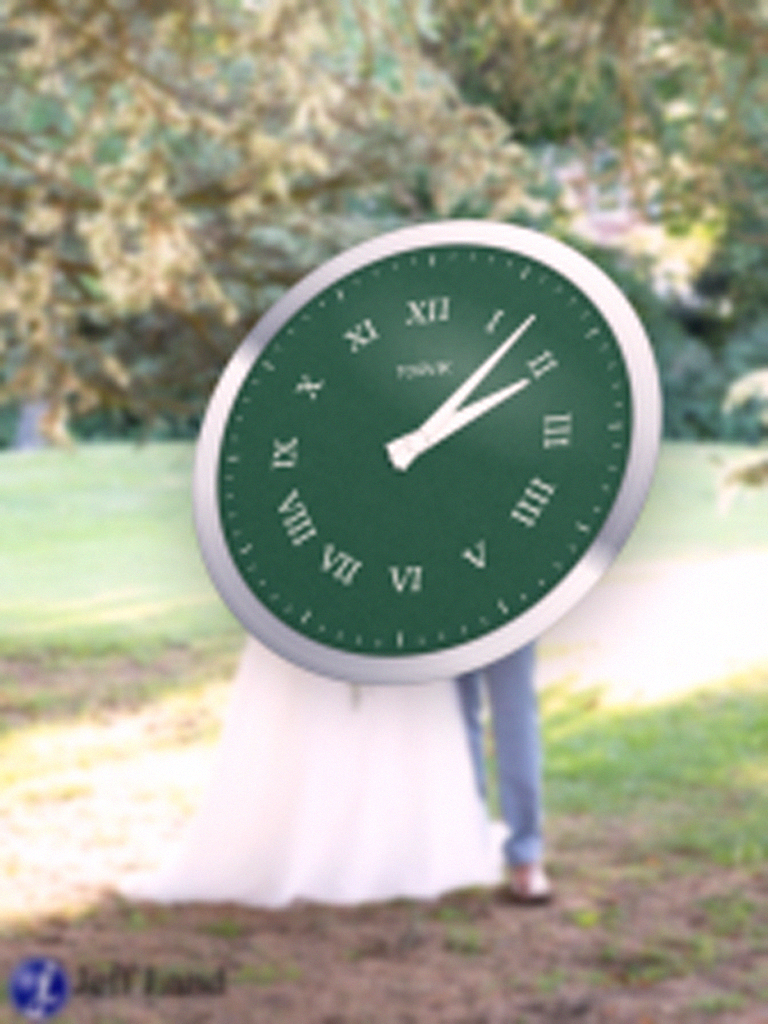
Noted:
2,07
